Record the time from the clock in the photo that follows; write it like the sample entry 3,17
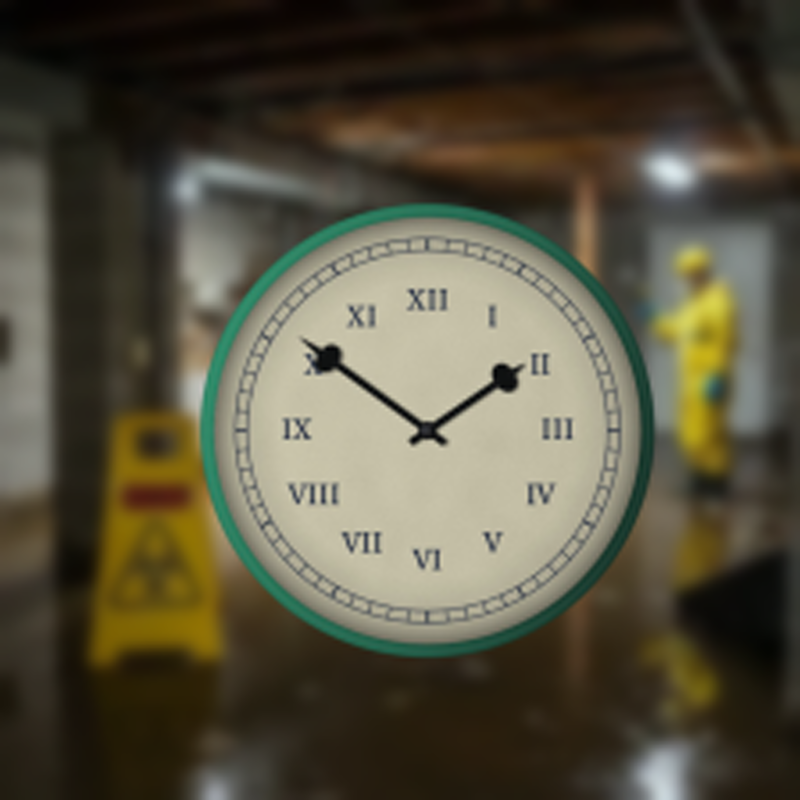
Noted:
1,51
